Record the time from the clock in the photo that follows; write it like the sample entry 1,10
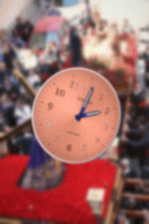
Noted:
2,01
